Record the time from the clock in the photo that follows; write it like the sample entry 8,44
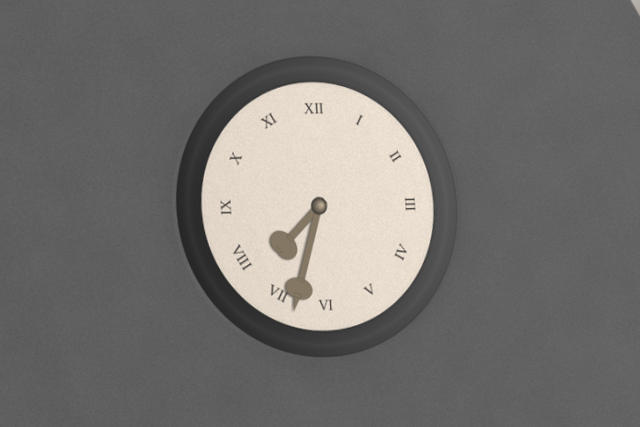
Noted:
7,33
